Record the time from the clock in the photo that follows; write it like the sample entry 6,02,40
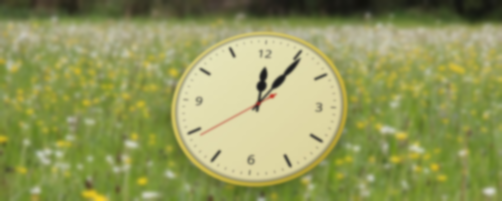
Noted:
12,05,39
